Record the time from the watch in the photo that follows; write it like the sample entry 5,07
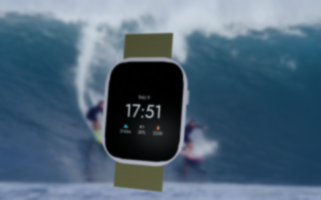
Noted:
17,51
